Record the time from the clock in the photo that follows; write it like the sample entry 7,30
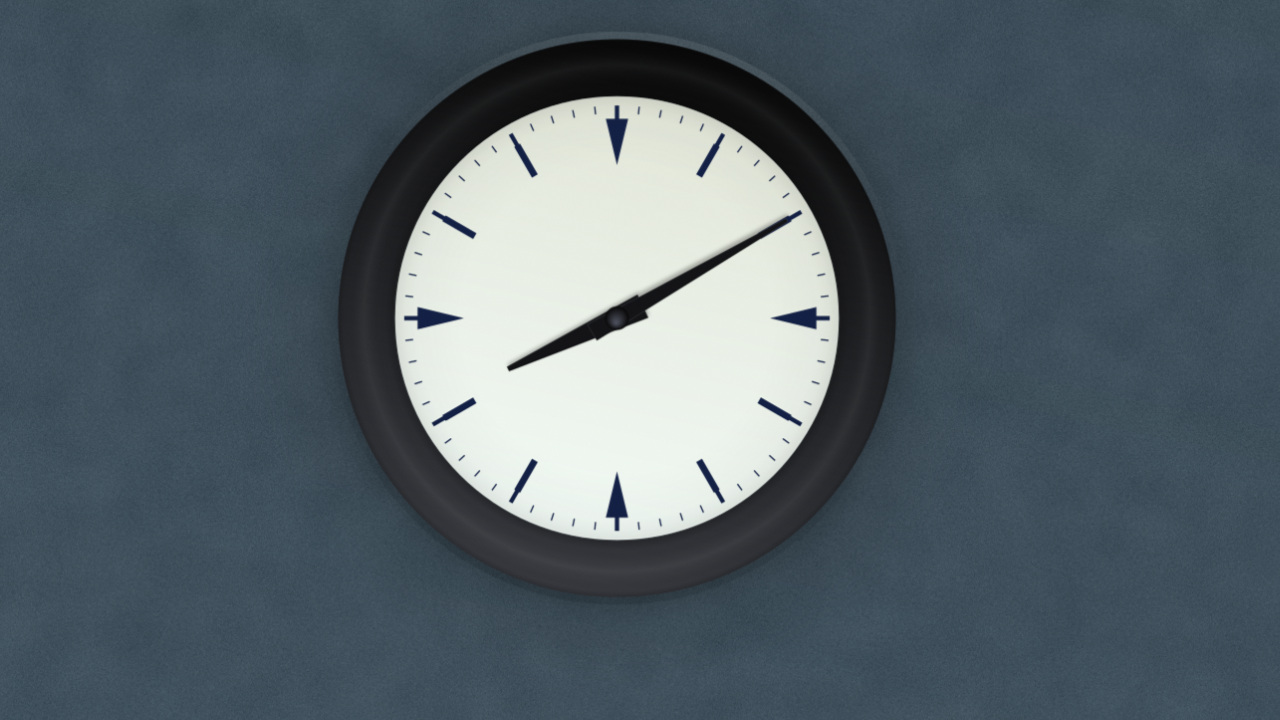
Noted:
8,10
